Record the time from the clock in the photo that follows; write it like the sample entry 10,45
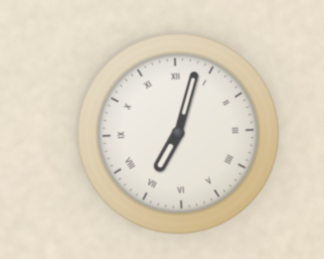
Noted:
7,03
